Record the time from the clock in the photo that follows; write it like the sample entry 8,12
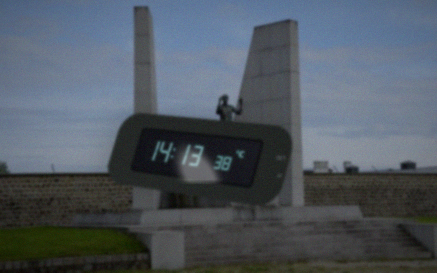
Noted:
14,13
